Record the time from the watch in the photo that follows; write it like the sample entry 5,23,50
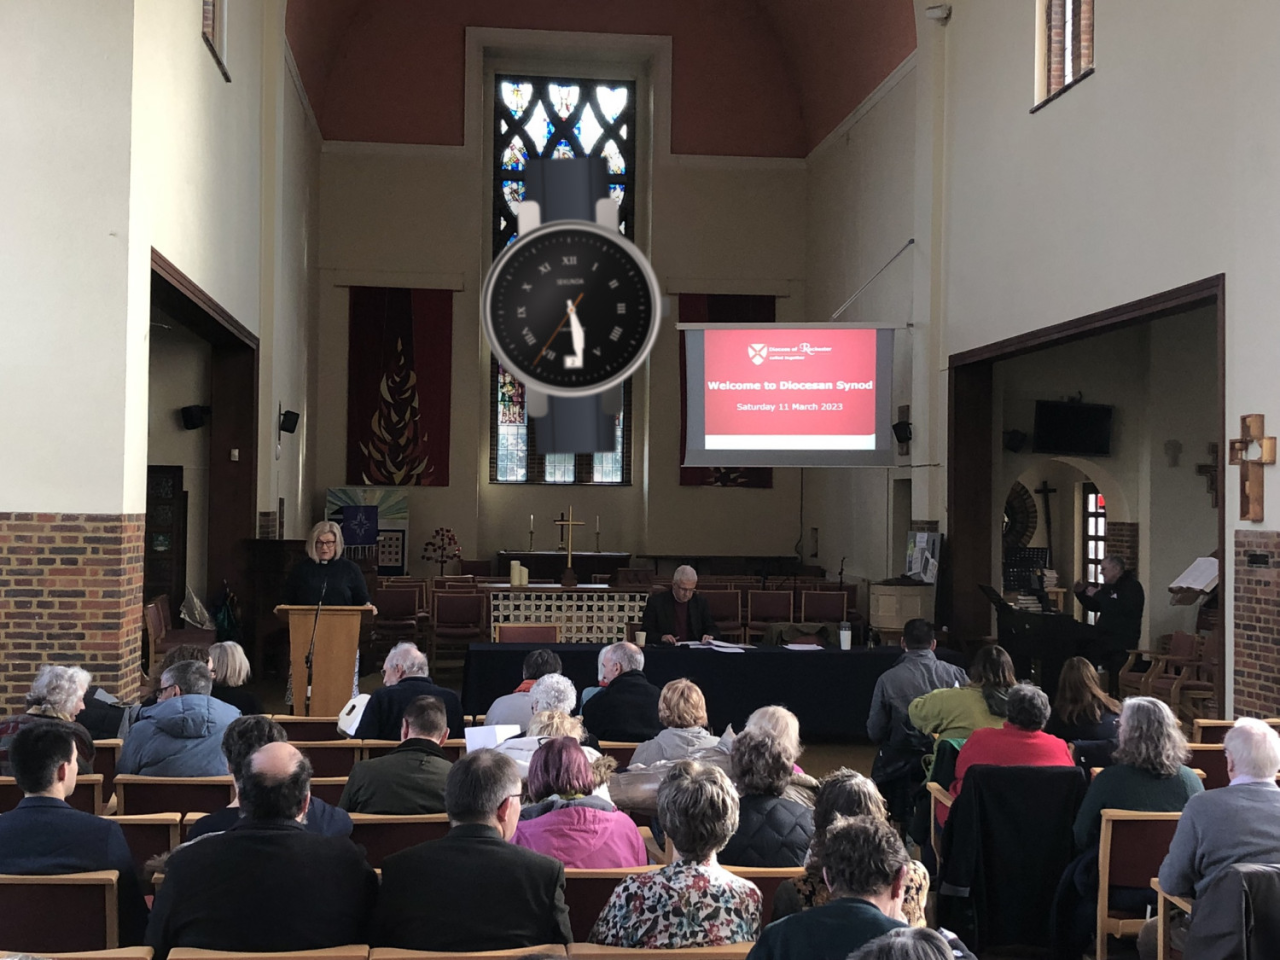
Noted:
5,28,36
